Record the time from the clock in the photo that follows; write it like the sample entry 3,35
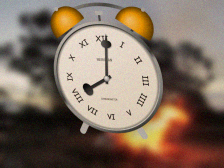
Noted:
8,01
